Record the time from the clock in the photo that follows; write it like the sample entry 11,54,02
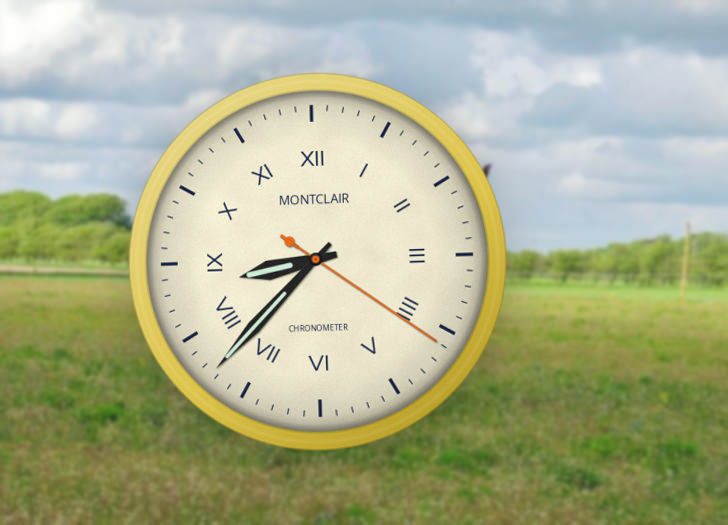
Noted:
8,37,21
